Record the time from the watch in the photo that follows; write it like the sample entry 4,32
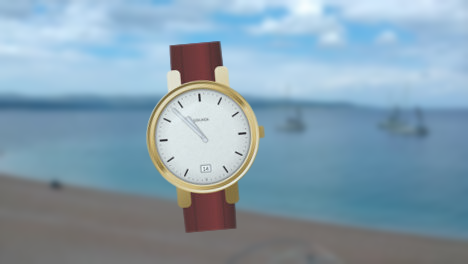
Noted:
10,53
